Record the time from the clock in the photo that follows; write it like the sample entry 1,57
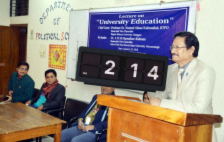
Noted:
2,14
